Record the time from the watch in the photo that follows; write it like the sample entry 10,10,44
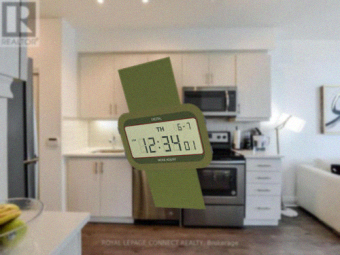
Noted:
12,34,01
